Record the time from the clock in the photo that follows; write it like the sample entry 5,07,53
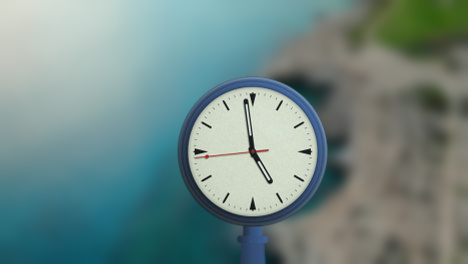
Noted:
4,58,44
